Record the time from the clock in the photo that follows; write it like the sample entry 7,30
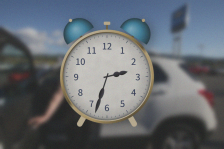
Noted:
2,33
